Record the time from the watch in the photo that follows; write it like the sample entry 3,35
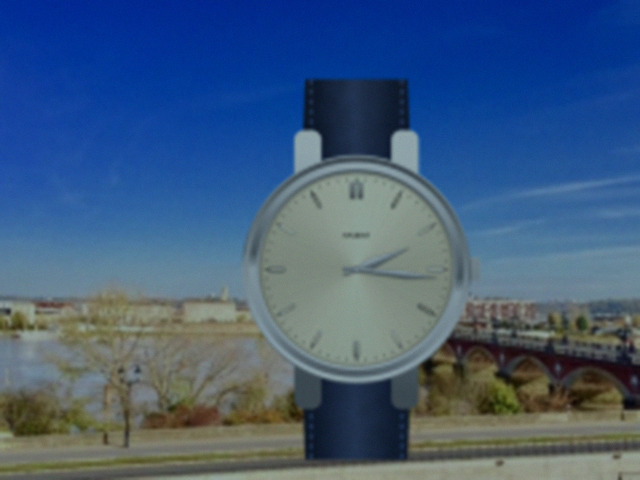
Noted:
2,16
